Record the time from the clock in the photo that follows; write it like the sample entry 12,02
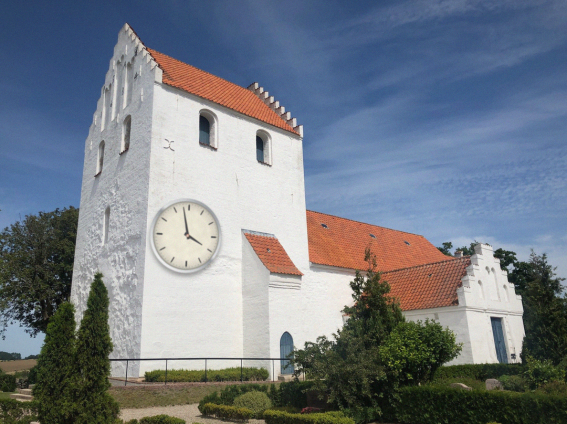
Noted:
3,58
